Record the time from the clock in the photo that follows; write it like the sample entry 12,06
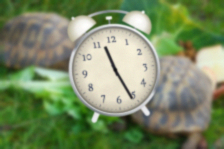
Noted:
11,26
